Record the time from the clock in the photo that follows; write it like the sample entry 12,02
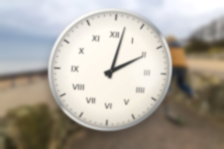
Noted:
2,02
